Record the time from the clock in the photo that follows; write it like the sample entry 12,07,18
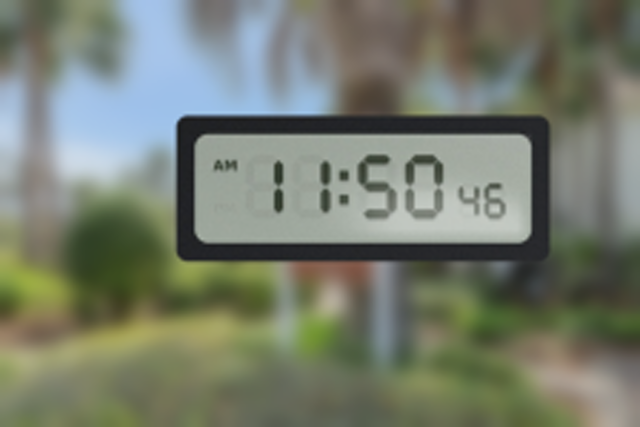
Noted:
11,50,46
